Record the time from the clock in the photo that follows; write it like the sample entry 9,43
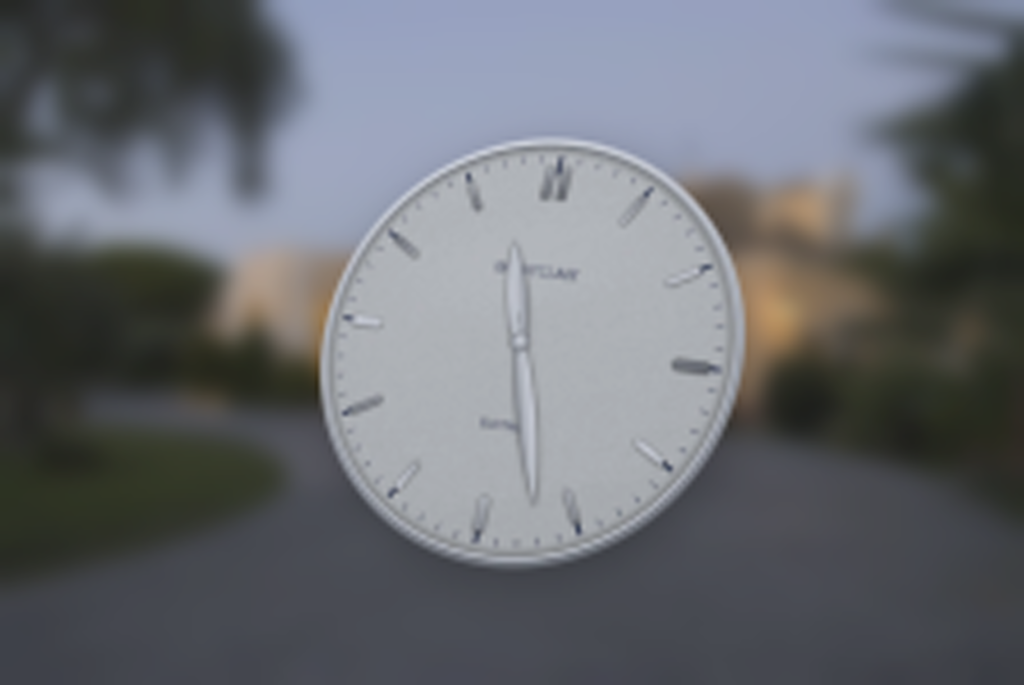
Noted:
11,27
